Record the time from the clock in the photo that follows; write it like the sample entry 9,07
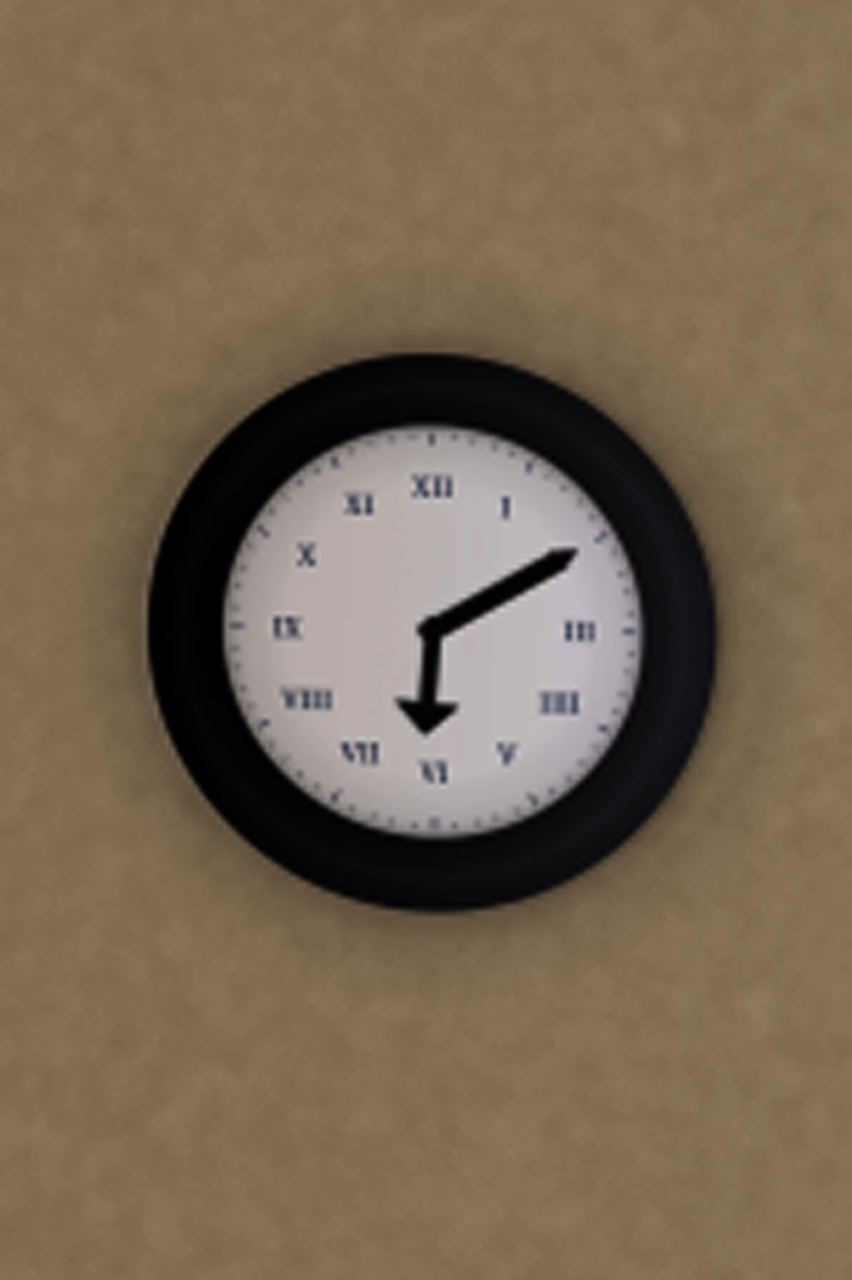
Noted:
6,10
